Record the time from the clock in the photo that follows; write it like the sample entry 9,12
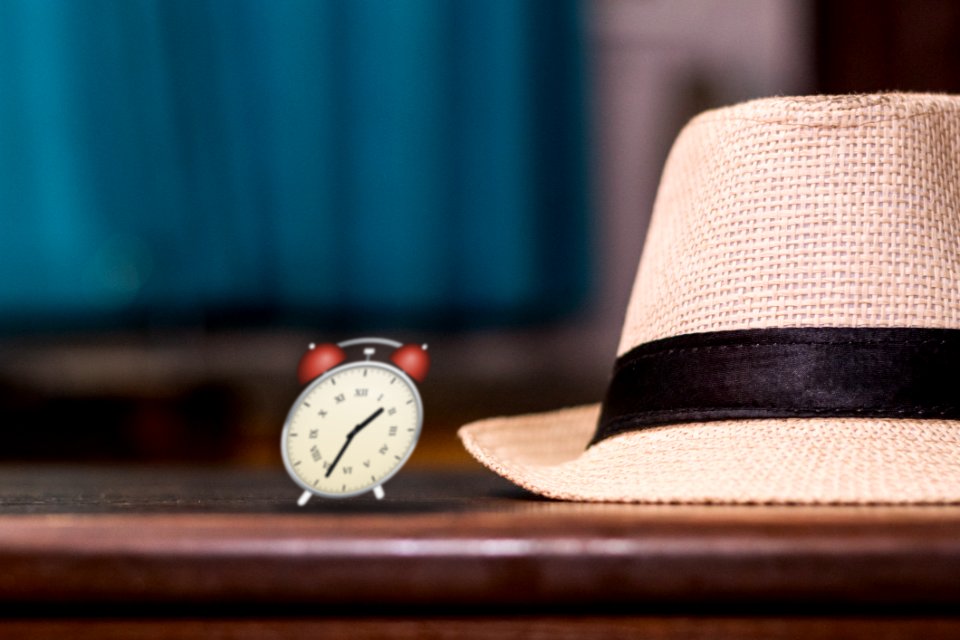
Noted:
1,34
